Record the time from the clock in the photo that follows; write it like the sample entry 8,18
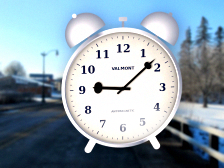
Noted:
9,08
